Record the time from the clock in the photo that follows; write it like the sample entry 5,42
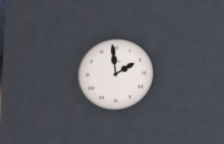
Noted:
1,59
